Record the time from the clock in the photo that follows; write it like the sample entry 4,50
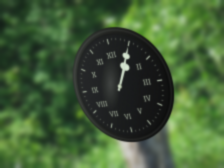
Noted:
1,05
